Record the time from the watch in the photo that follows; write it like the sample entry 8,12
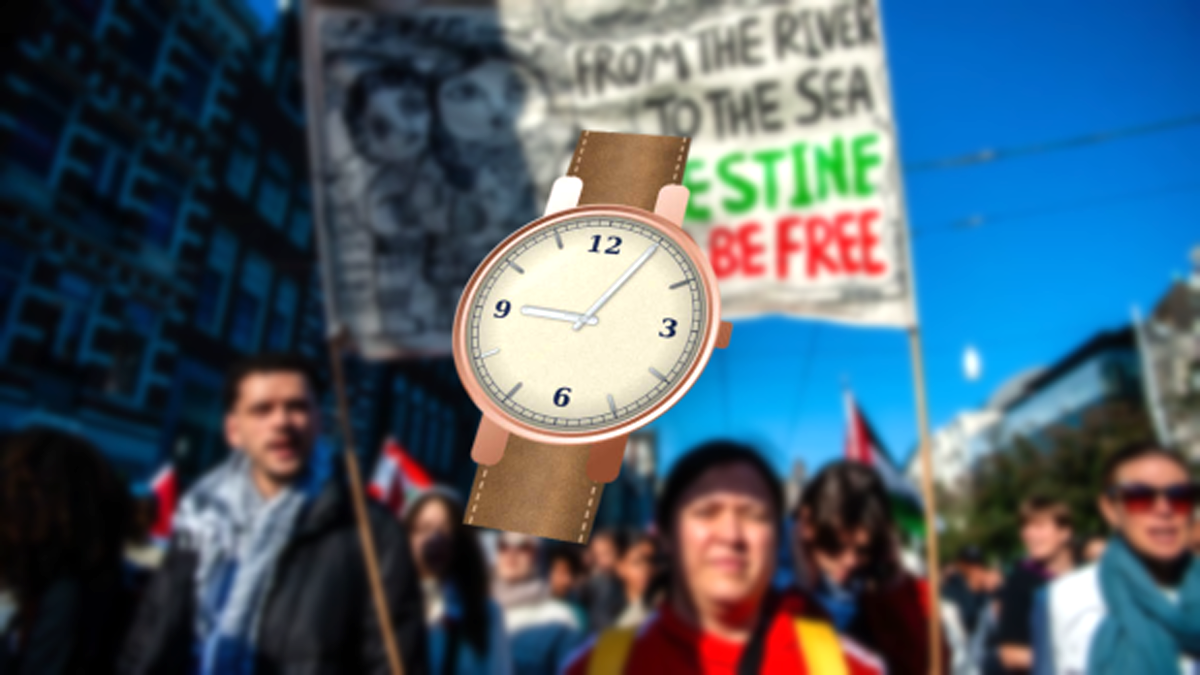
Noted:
9,05
